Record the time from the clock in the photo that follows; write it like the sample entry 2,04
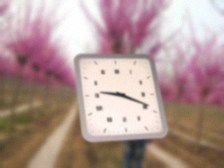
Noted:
9,19
